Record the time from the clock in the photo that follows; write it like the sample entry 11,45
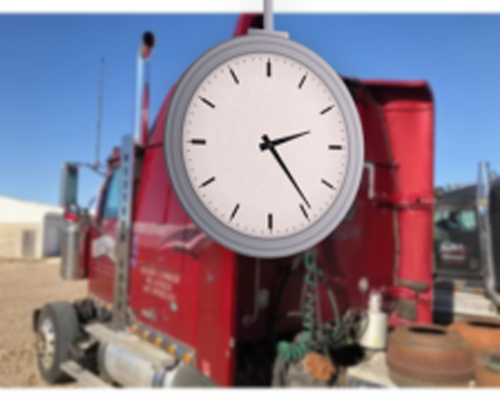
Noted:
2,24
